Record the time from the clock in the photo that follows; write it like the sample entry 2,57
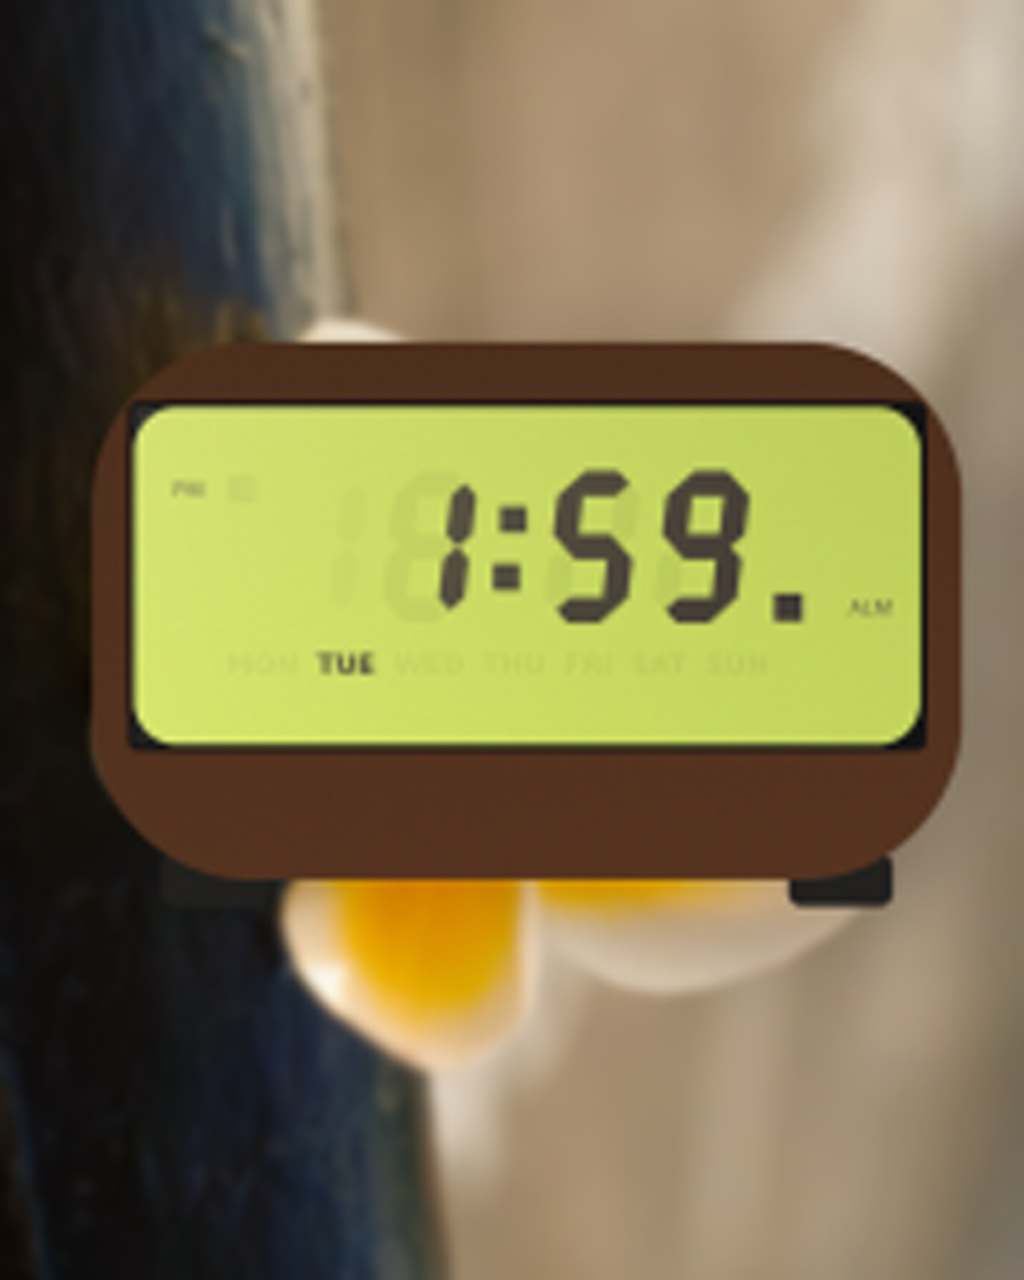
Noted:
1,59
